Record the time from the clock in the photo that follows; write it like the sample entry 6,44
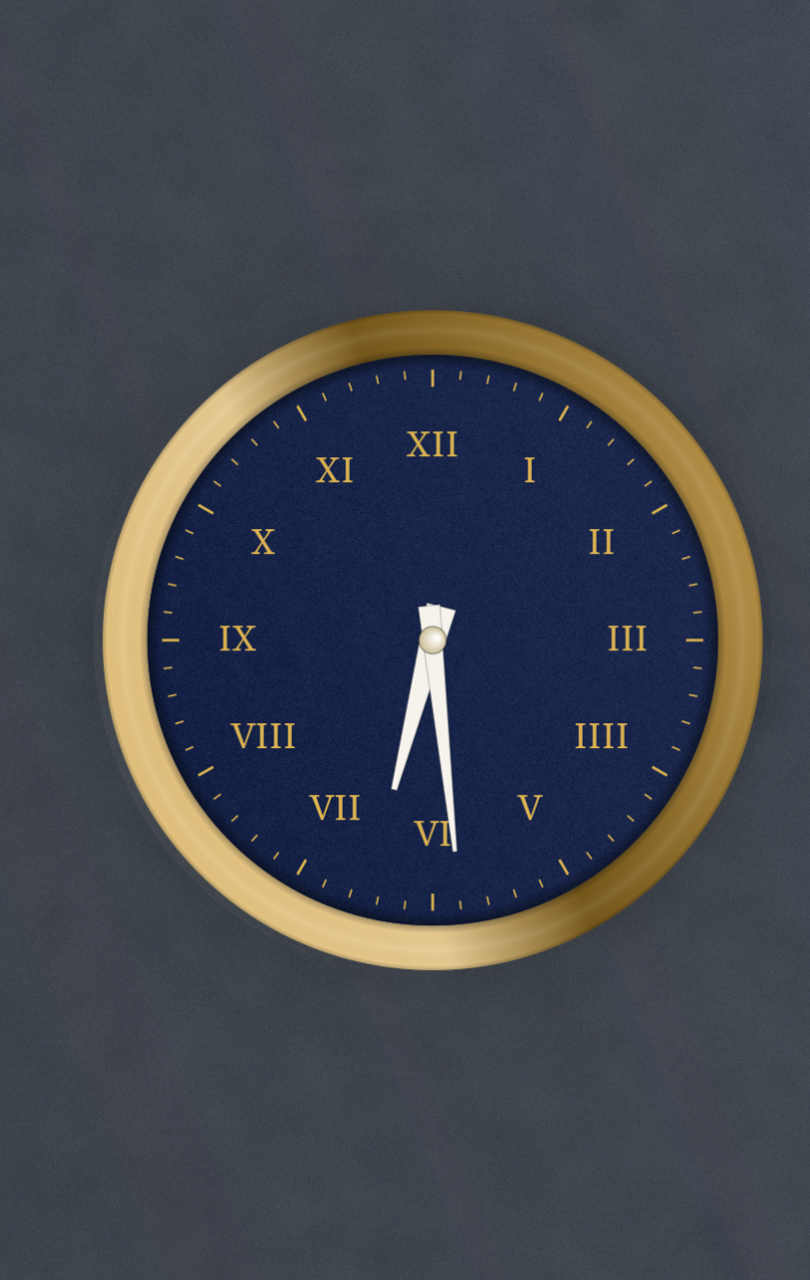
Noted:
6,29
